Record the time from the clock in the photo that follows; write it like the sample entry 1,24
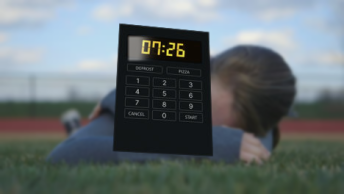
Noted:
7,26
